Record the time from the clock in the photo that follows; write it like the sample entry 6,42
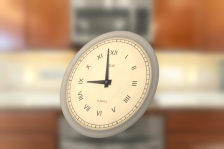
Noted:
8,58
